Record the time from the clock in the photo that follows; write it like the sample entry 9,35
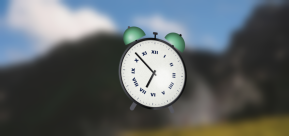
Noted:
6,52
